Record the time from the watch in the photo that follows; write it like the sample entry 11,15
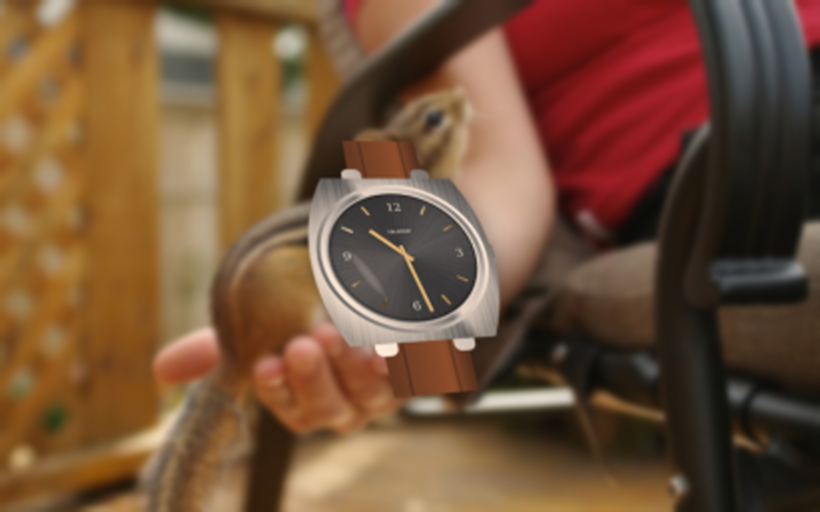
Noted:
10,28
